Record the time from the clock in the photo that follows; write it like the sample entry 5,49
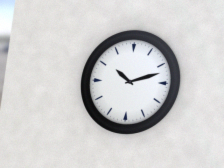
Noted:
10,12
